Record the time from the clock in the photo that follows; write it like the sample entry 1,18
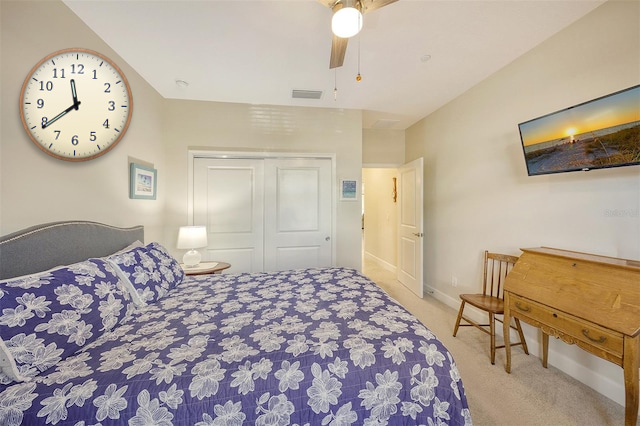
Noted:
11,39
